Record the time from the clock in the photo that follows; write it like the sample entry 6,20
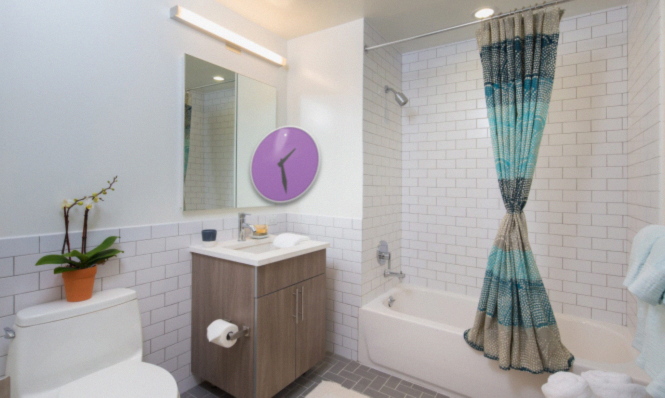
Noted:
1,27
